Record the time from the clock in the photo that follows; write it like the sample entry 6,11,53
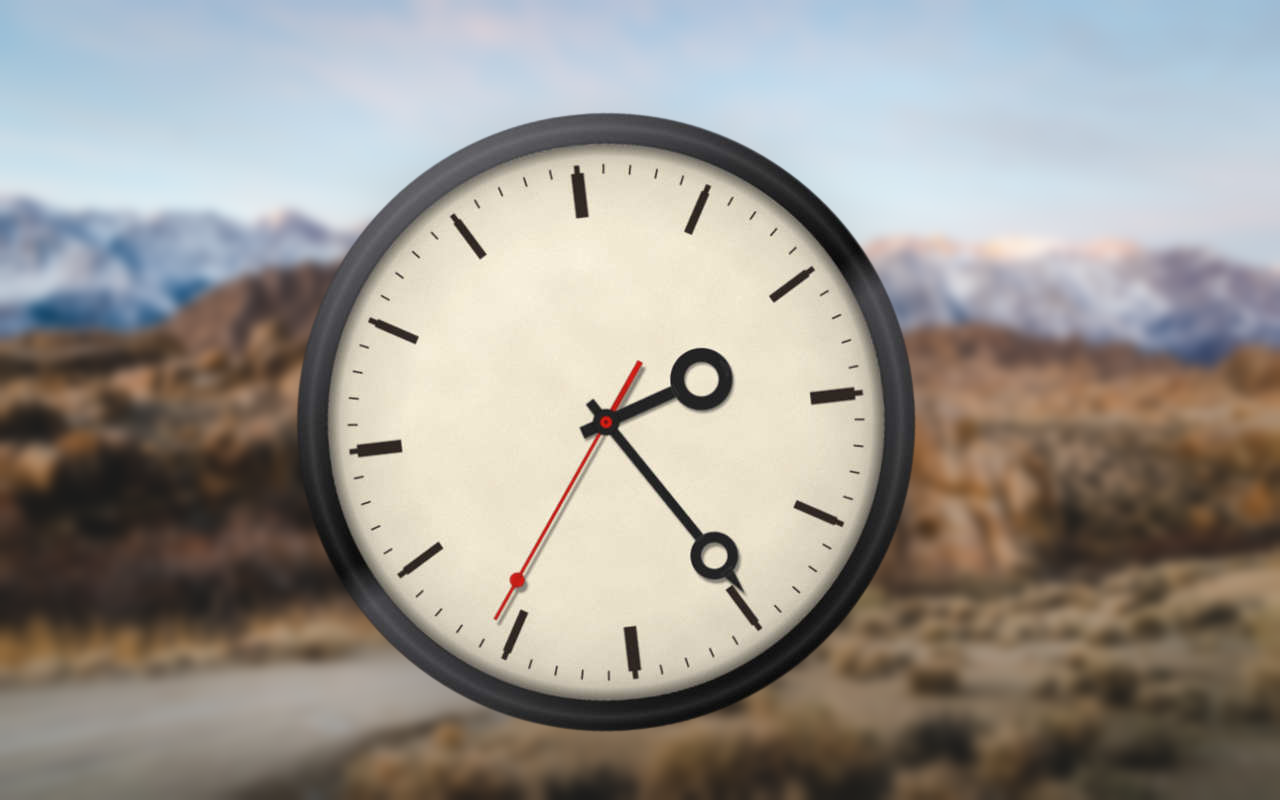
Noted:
2,24,36
